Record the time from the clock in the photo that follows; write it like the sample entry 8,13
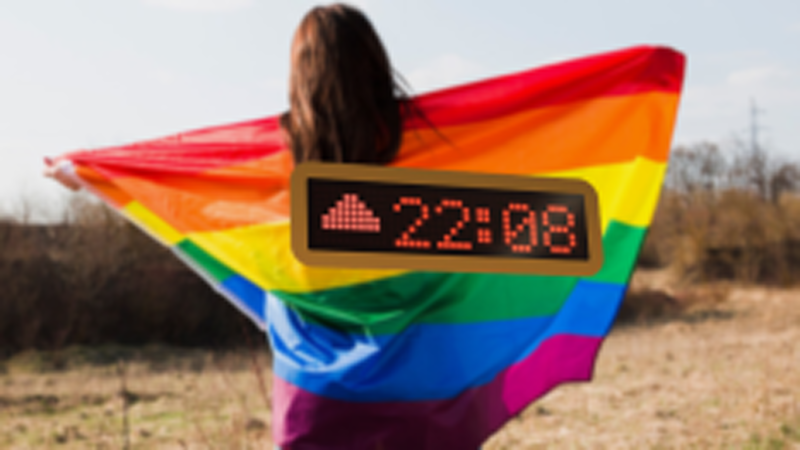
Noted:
22,08
